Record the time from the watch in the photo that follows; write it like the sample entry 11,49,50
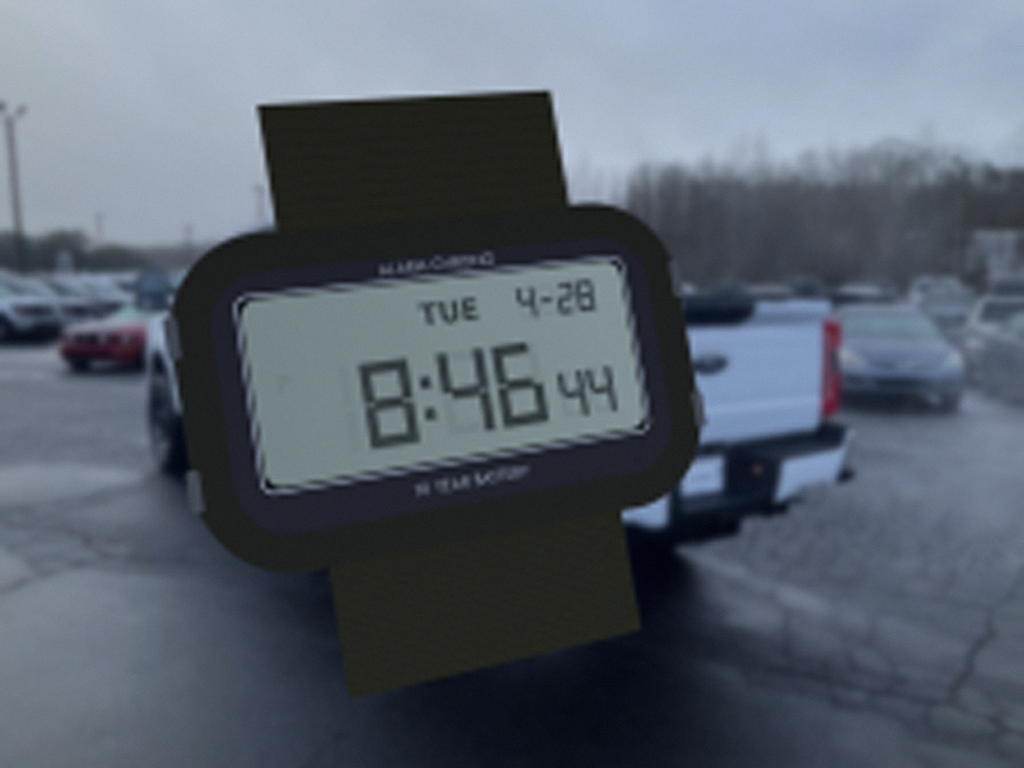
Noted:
8,46,44
